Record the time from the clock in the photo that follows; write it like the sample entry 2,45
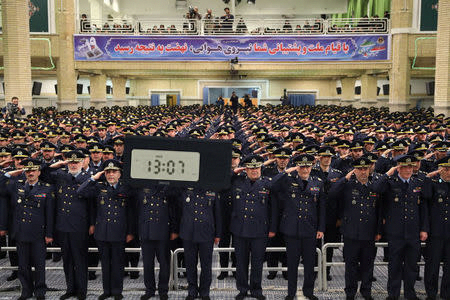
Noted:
13,07
